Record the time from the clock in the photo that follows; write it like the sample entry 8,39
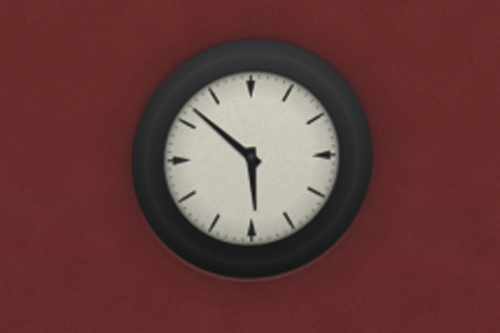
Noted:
5,52
